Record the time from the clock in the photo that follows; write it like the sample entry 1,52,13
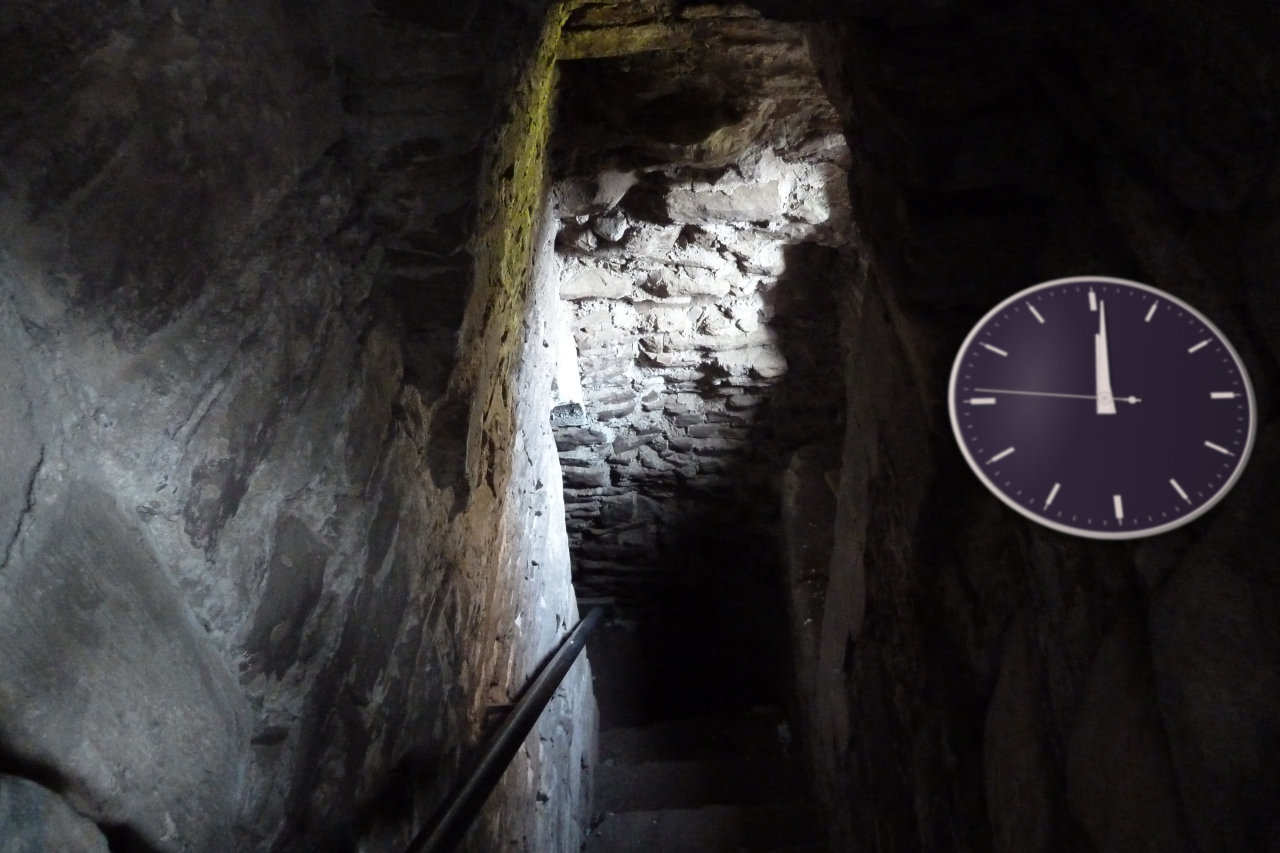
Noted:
12,00,46
